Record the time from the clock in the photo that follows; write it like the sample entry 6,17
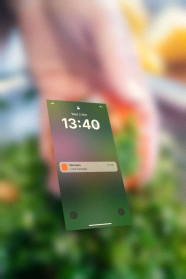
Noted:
13,40
